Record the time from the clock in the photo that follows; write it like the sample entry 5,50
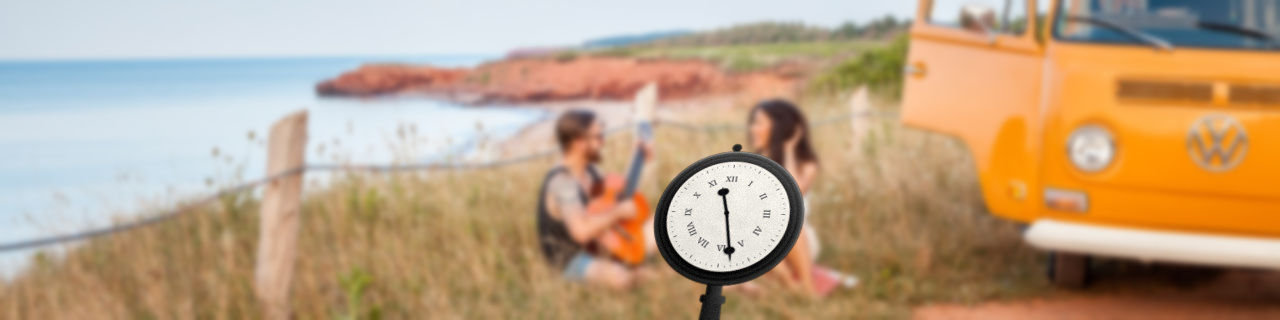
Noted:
11,28
